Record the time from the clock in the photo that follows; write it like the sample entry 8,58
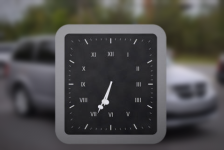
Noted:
6,34
